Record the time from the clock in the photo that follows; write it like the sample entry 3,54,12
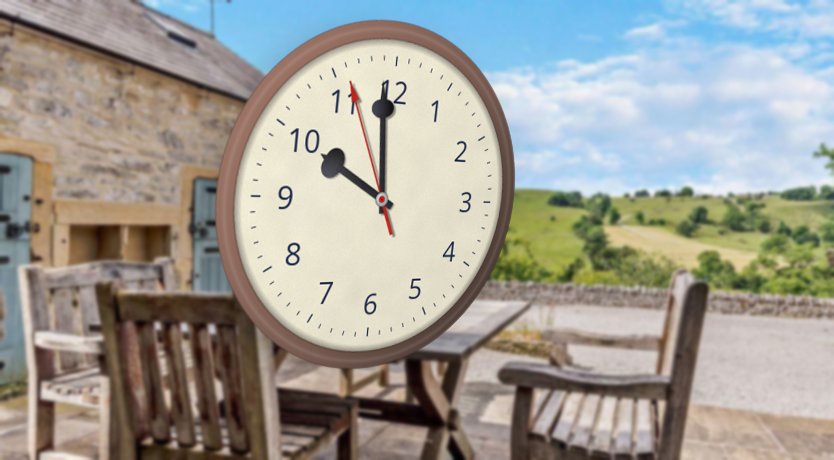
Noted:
9,58,56
